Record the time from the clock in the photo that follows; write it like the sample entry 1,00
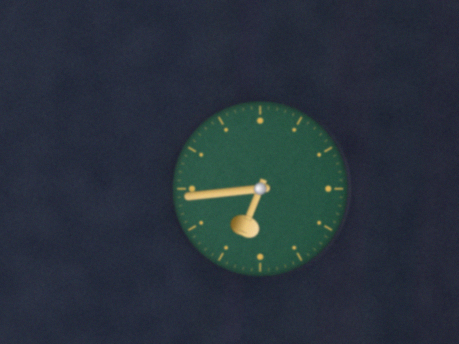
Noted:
6,44
